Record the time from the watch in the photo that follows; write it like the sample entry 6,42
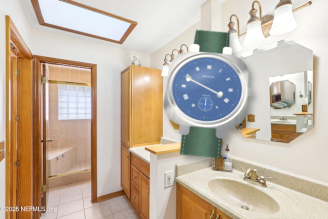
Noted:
3,49
